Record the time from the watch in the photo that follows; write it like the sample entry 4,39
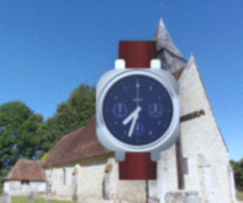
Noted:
7,33
